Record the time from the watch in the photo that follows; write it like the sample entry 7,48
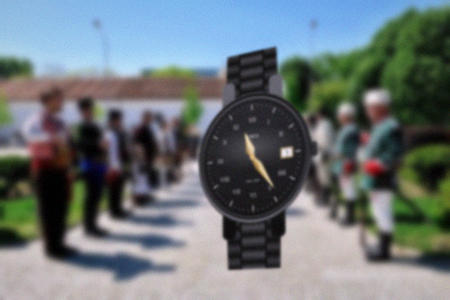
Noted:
11,24
